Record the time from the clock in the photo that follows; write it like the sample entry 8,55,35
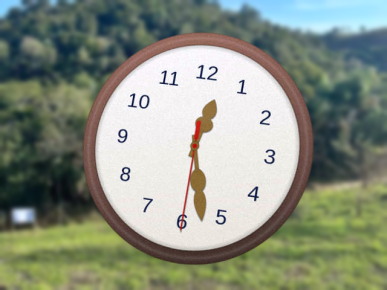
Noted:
12,27,30
